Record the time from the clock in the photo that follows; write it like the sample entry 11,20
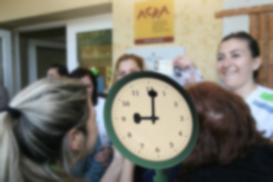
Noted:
9,01
